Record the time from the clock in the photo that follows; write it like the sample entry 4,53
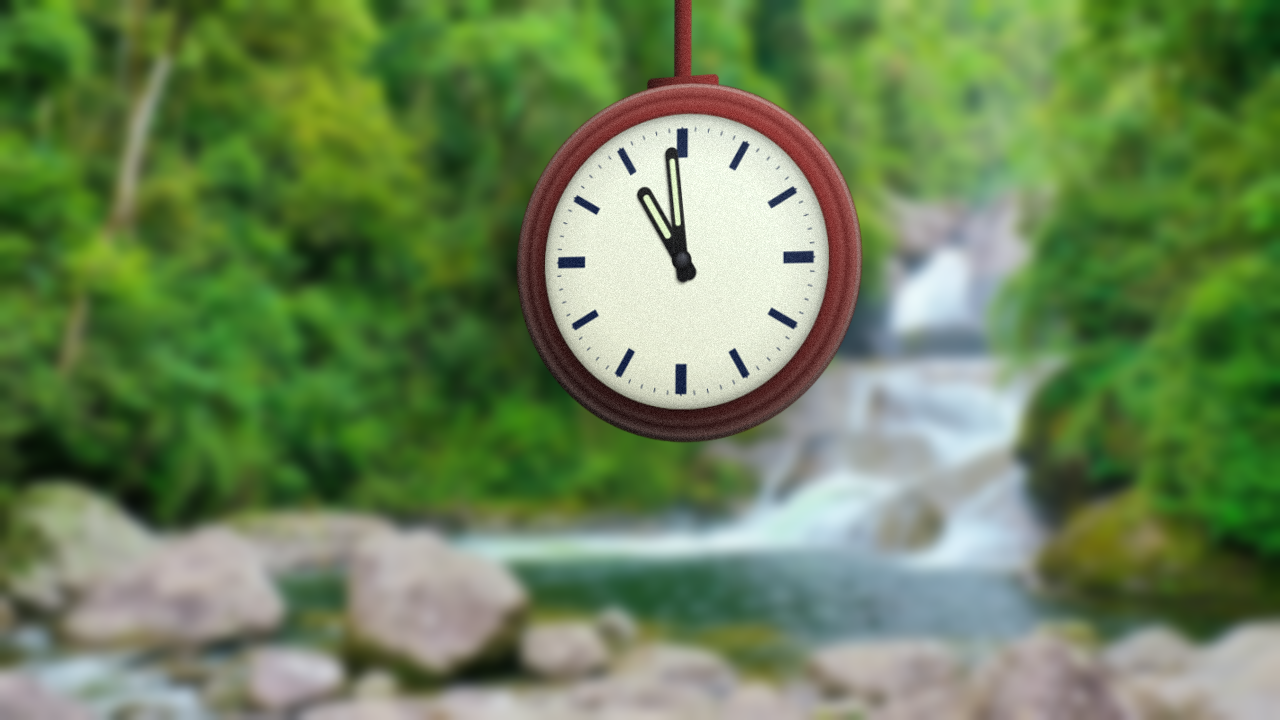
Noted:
10,59
